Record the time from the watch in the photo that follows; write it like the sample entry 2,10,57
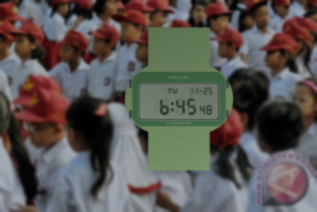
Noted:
6,45,48
